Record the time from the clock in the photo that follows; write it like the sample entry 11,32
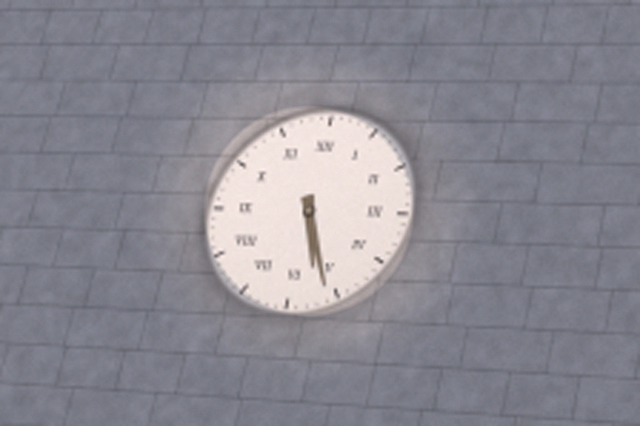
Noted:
5,26
